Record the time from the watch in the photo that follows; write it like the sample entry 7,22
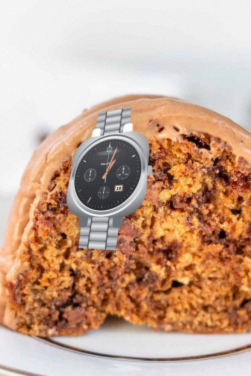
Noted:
1,03
